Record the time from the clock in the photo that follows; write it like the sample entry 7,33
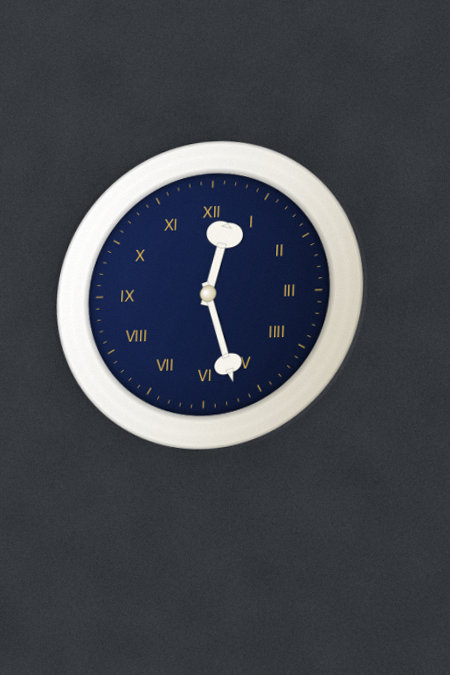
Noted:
12,27
